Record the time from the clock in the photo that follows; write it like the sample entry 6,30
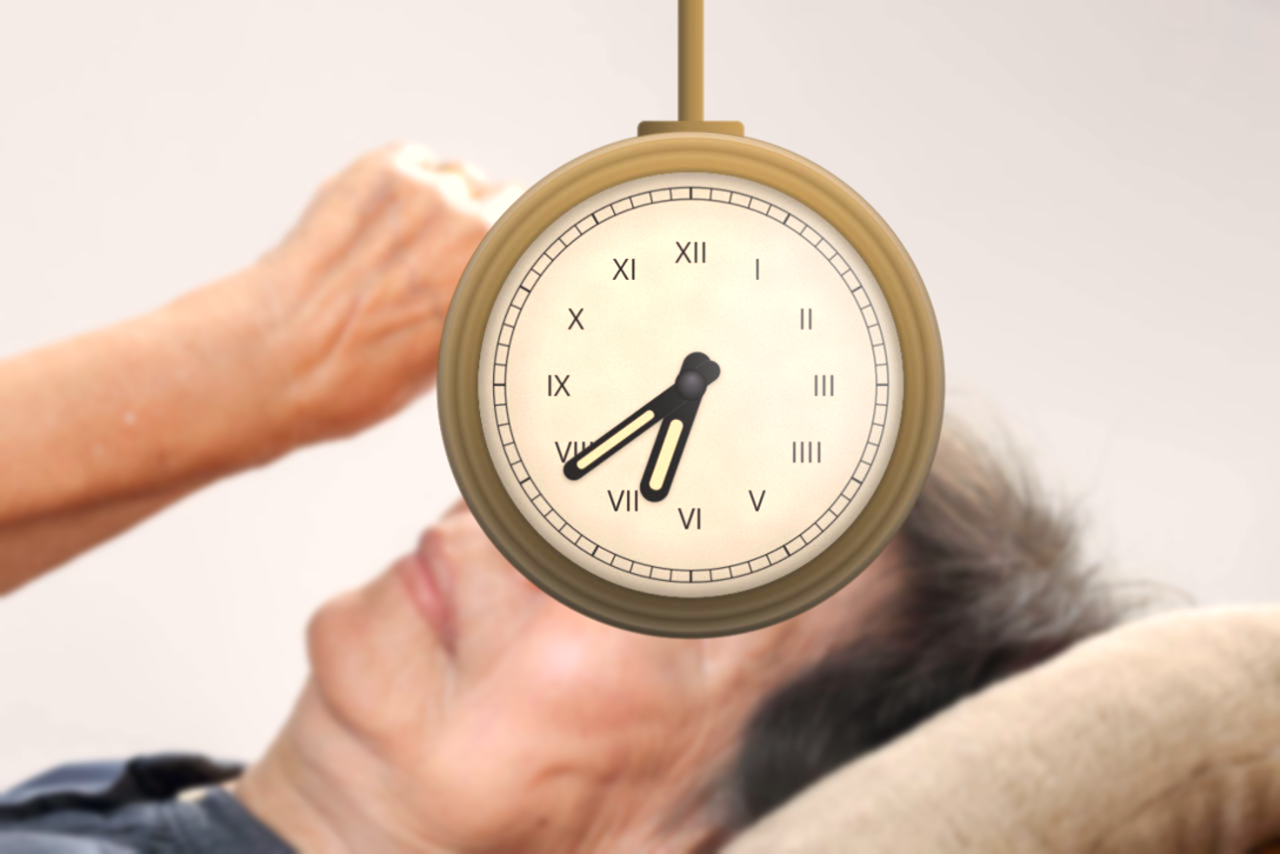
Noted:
6,39
